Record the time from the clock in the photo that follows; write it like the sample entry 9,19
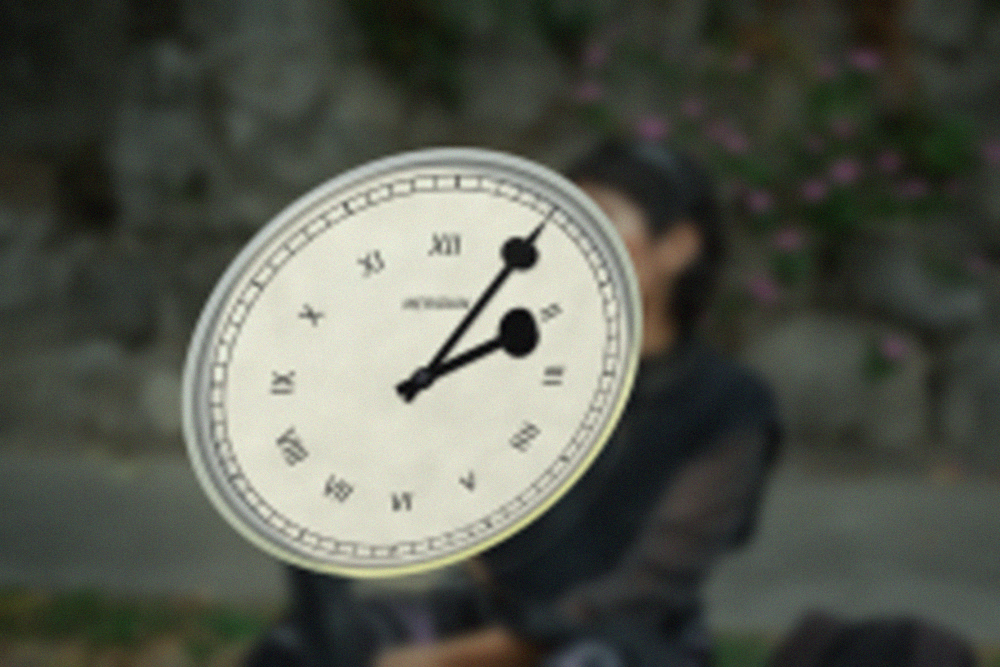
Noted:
2,05
